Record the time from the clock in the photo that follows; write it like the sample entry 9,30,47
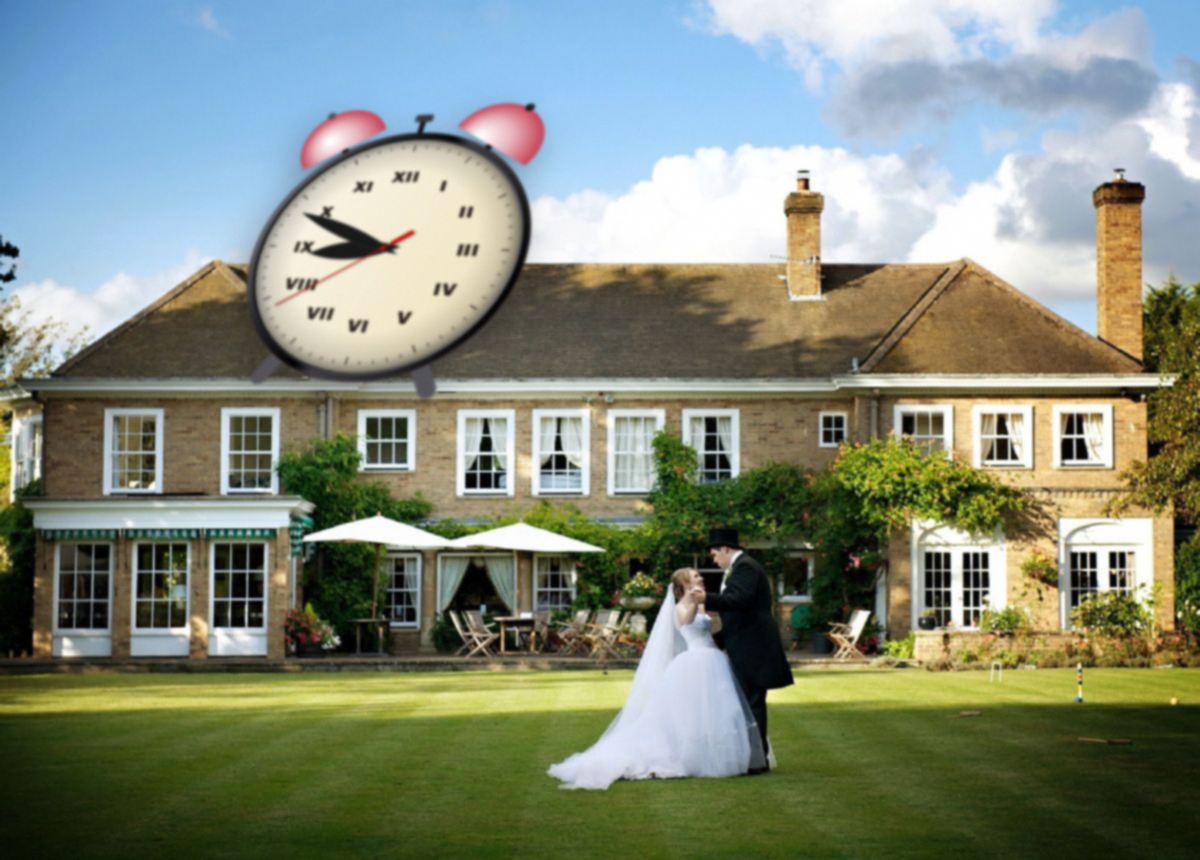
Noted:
8,48,39
